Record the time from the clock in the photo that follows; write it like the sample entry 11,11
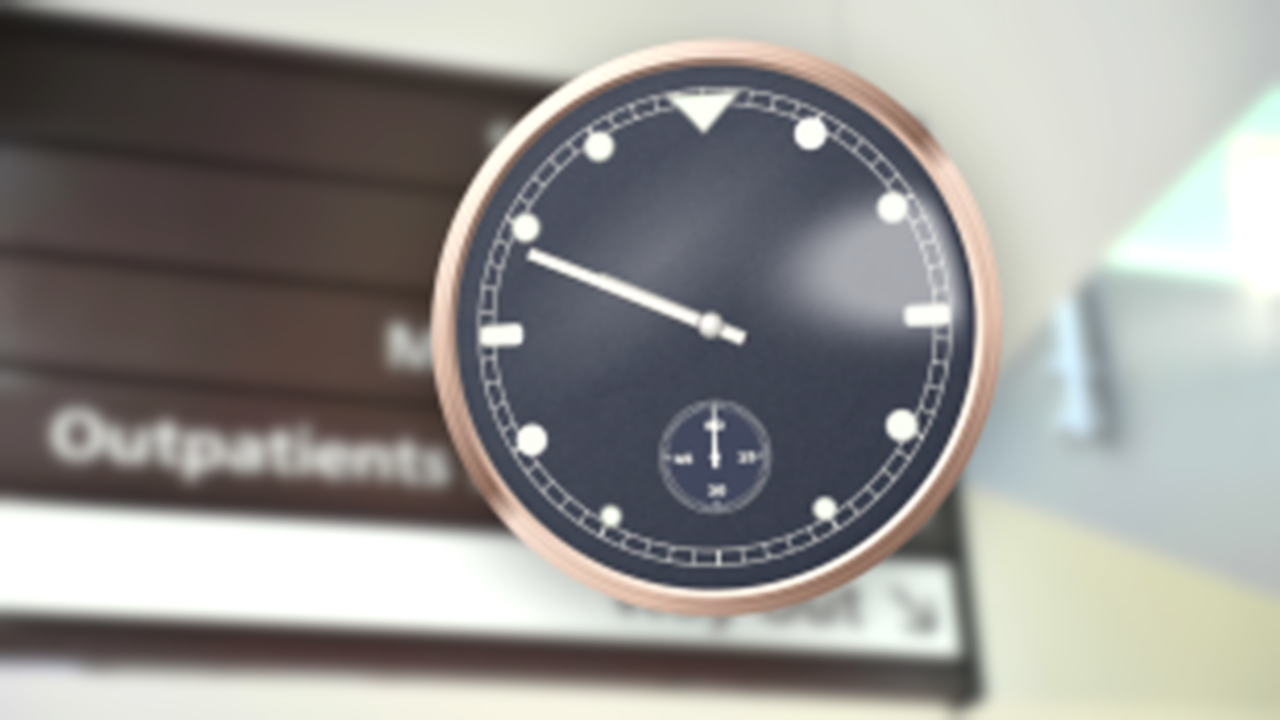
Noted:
9,49
